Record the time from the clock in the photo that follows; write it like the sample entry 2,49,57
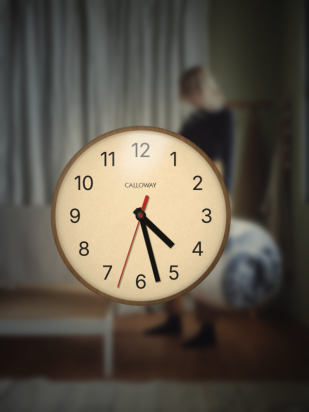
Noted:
4,27,33
